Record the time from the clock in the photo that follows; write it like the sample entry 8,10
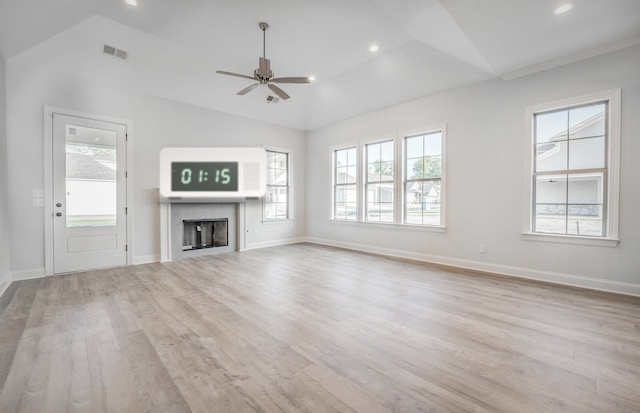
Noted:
1,15
